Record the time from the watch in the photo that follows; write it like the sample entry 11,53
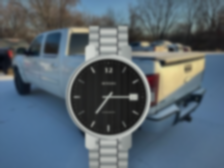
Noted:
7,15
